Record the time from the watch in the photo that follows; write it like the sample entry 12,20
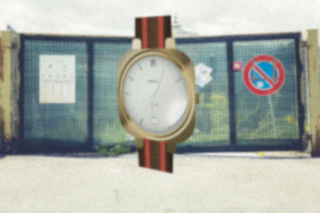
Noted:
6,04
